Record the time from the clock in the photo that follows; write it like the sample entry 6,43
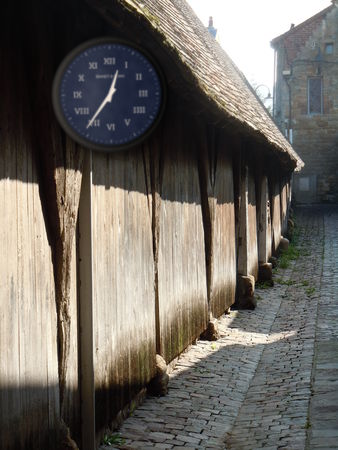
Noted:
12,36
